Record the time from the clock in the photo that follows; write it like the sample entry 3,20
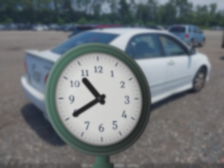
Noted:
10,40
